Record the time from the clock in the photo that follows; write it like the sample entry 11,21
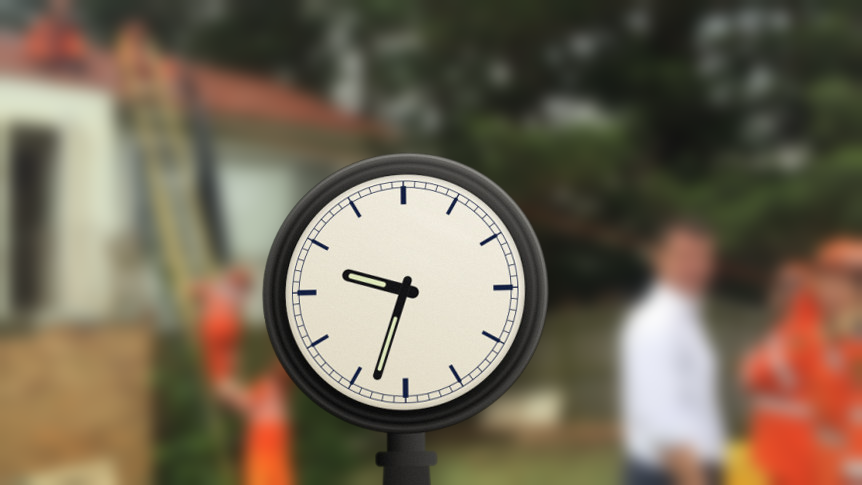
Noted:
9,33
